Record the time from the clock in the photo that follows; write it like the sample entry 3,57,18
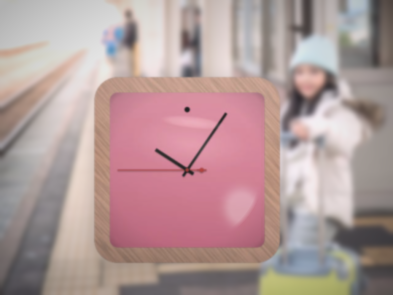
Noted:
10,05,45
